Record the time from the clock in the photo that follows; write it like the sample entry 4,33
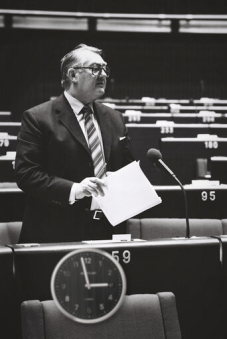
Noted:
2,58
